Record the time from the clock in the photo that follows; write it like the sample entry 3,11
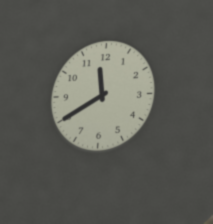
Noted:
11,40
